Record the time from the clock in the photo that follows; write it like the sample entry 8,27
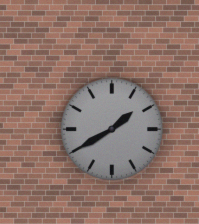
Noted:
1,40
